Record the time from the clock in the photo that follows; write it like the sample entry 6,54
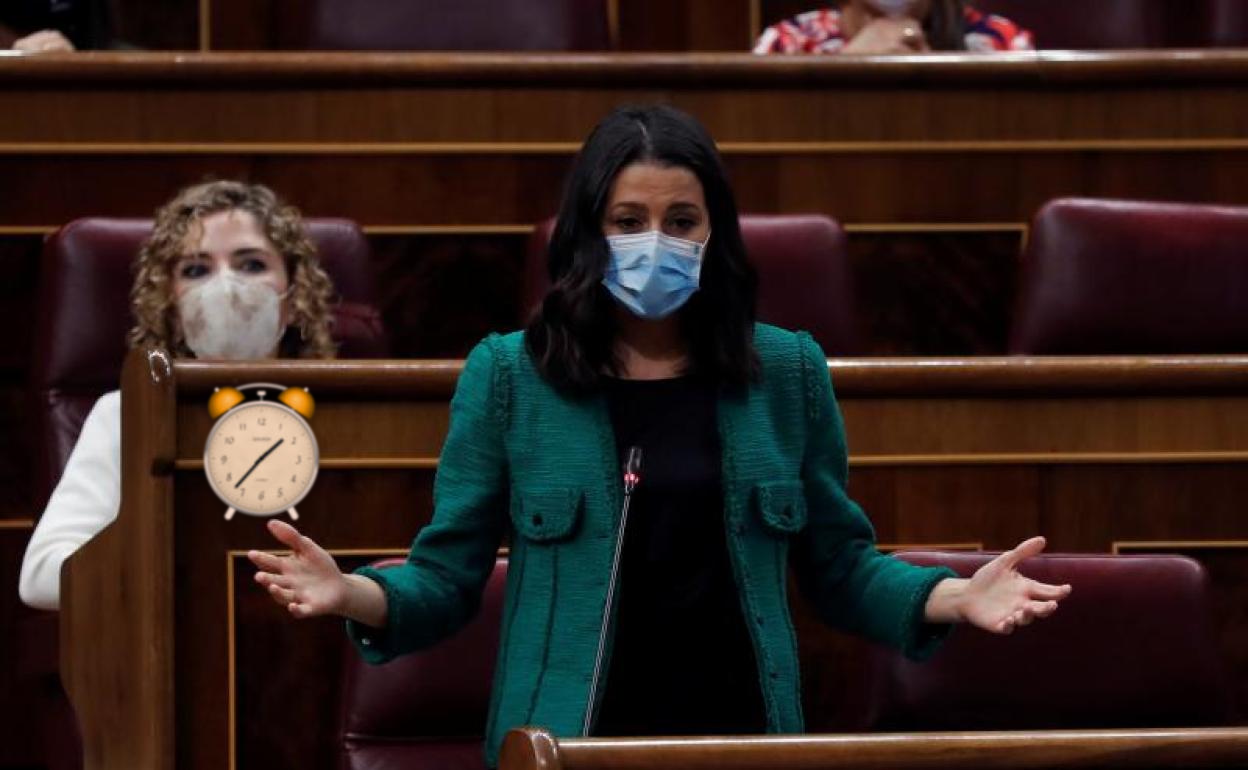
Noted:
1,37
